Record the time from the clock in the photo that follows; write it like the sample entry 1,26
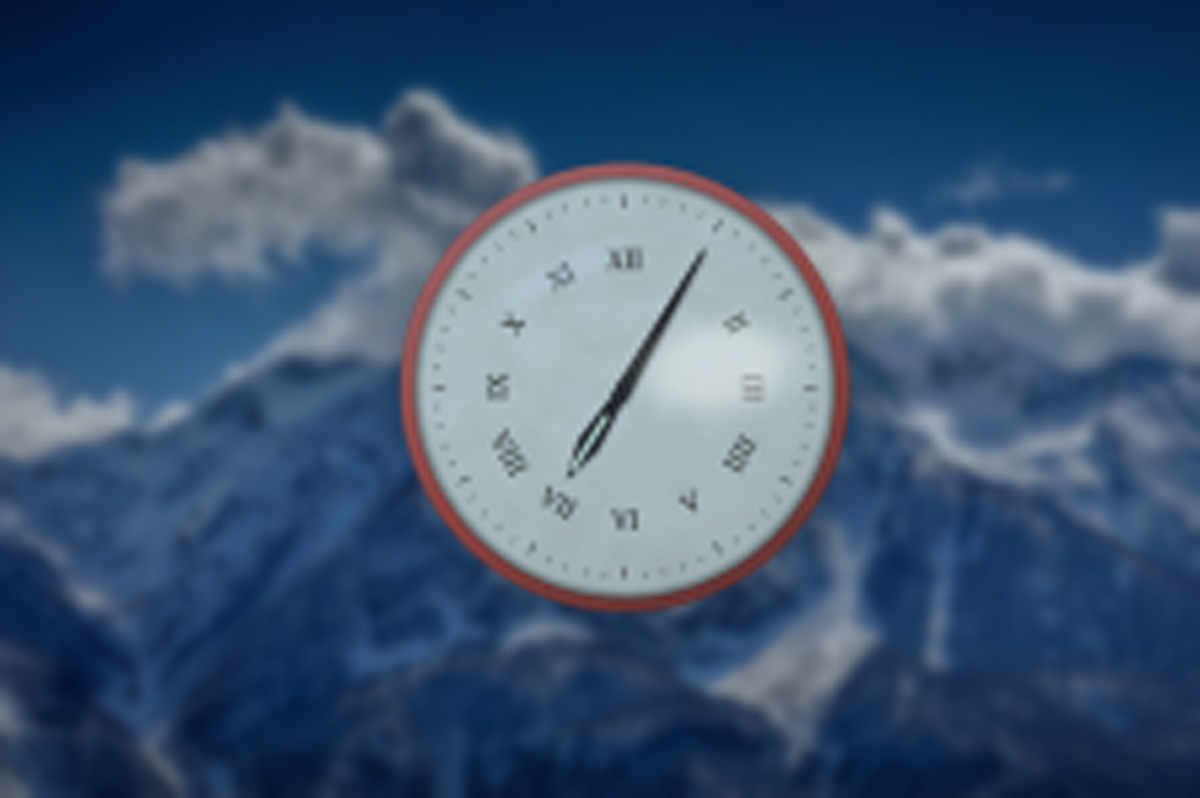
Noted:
7,05
